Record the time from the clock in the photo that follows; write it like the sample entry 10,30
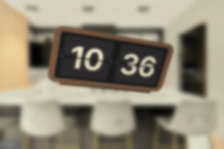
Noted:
10,36
